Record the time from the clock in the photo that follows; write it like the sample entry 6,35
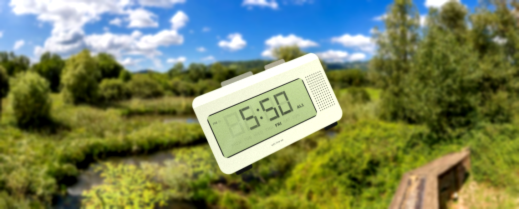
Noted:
5,50
